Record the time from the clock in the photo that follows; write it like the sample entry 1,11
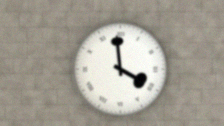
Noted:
3,59
